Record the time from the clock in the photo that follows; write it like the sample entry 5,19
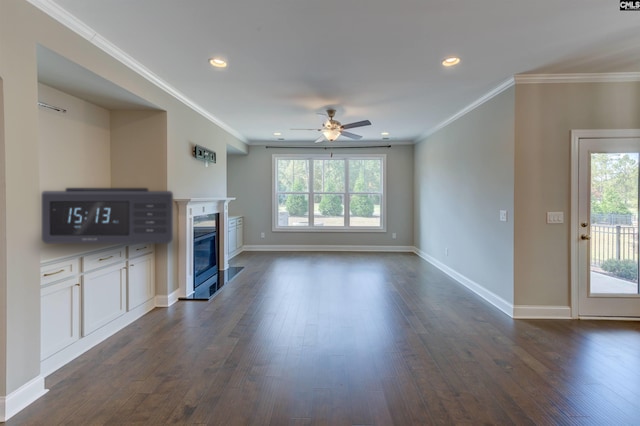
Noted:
15,13
